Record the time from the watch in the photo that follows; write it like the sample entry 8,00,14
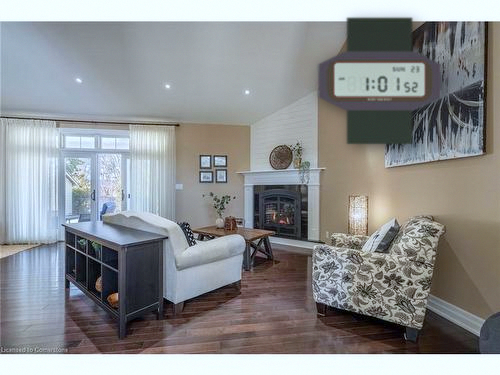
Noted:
1,01,52
